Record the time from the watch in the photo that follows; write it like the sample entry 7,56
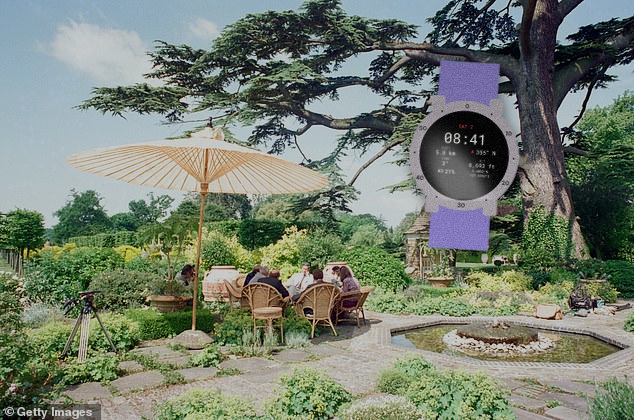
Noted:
8,41
